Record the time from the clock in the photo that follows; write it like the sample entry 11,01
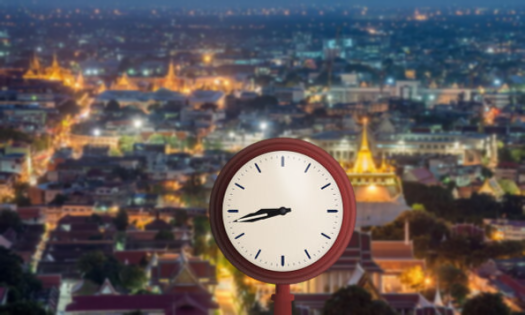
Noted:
8,43
